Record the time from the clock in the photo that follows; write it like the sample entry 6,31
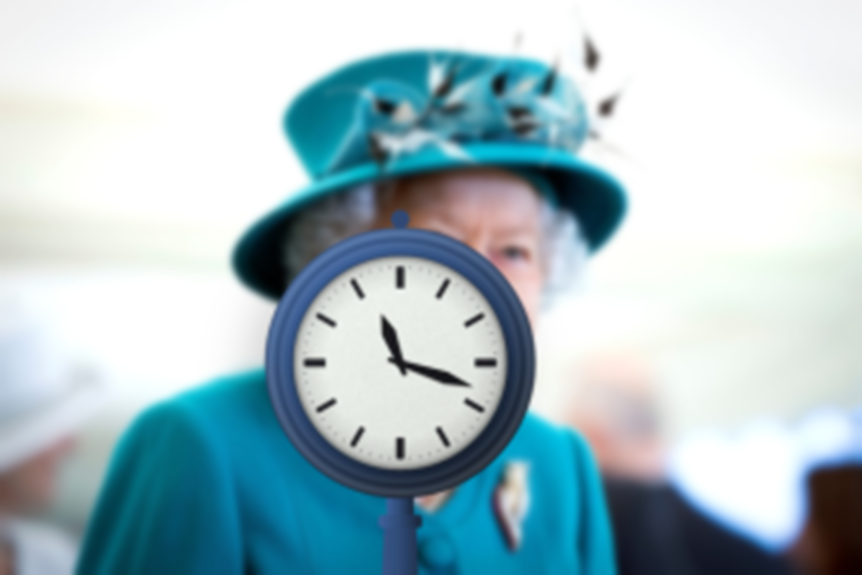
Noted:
11,18
